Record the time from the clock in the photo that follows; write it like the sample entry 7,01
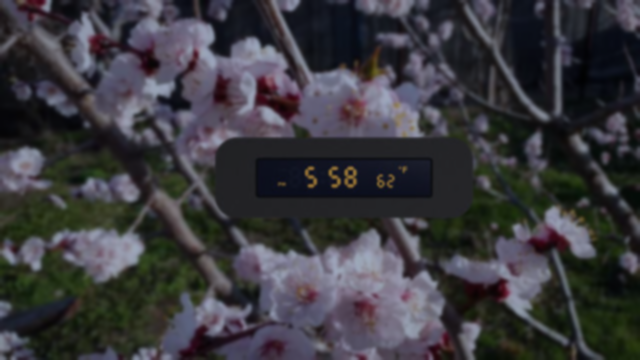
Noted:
5,58
